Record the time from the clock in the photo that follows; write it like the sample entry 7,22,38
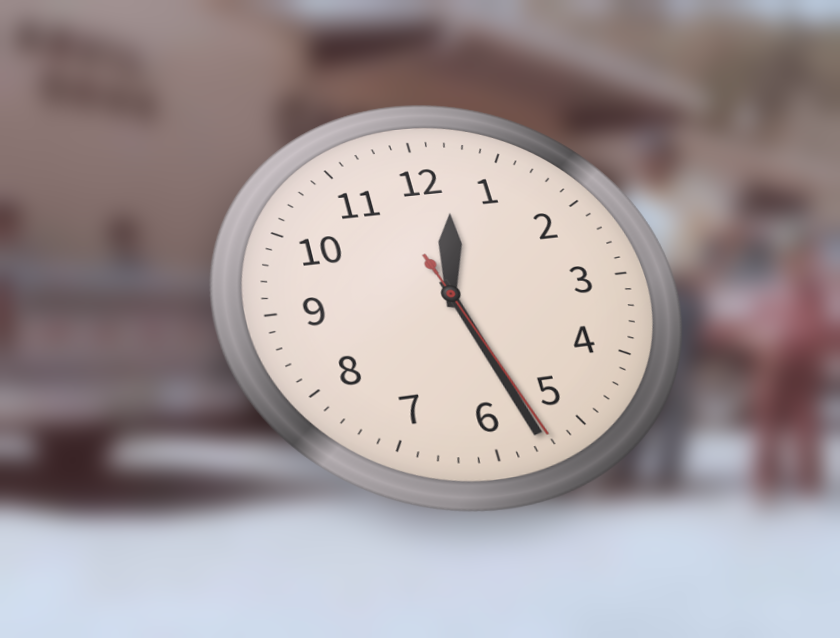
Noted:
12,27,27
